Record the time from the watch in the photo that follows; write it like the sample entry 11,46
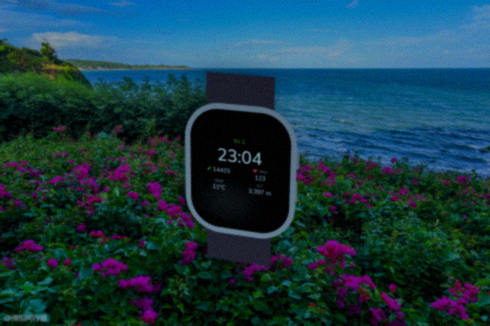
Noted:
23,04
